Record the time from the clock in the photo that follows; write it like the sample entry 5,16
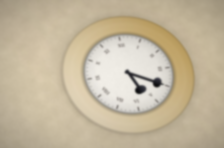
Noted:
5,20
